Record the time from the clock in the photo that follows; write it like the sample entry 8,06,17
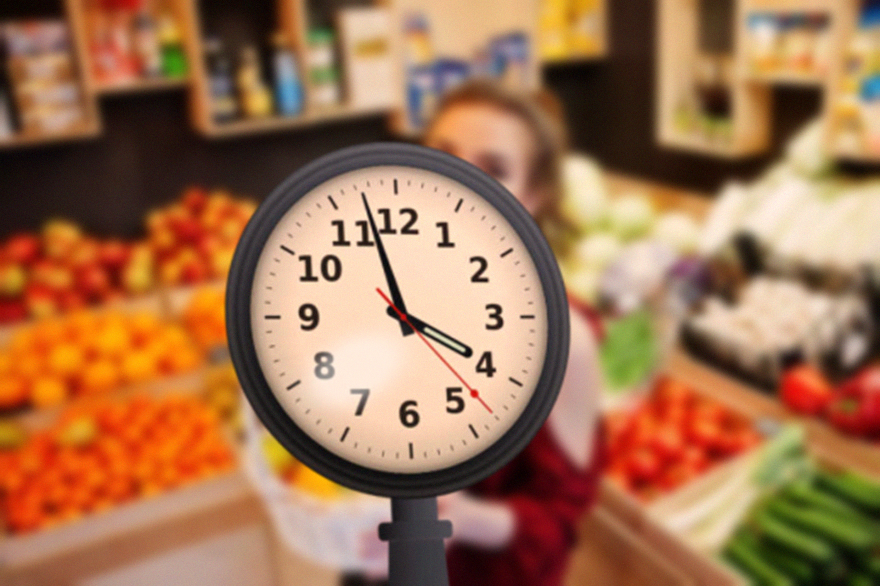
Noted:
3,57,23
